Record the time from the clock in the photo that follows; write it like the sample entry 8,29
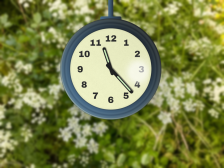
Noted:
11,23
